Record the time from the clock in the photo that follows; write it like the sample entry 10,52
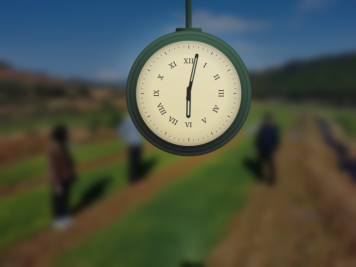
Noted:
6,02
